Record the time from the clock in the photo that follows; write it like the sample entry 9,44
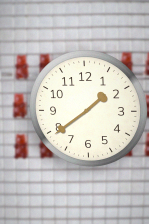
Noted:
1,39
